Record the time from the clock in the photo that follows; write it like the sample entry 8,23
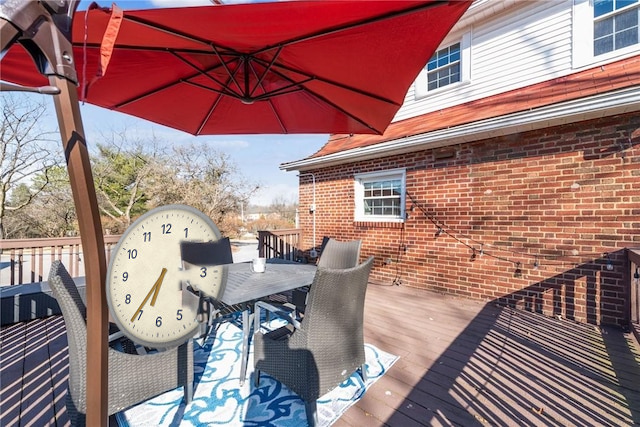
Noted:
6,36
